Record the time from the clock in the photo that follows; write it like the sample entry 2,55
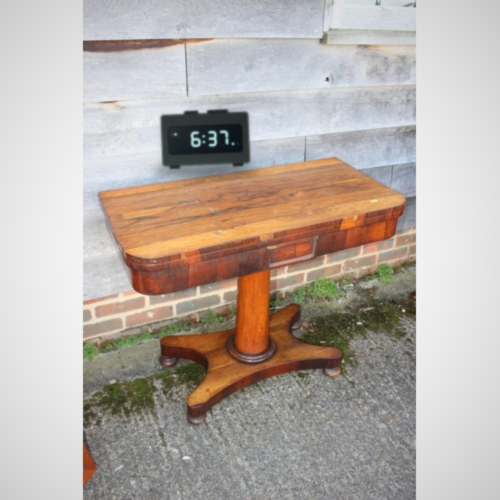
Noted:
6,37
